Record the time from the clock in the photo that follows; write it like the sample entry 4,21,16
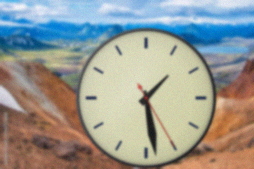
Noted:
1,28,25
